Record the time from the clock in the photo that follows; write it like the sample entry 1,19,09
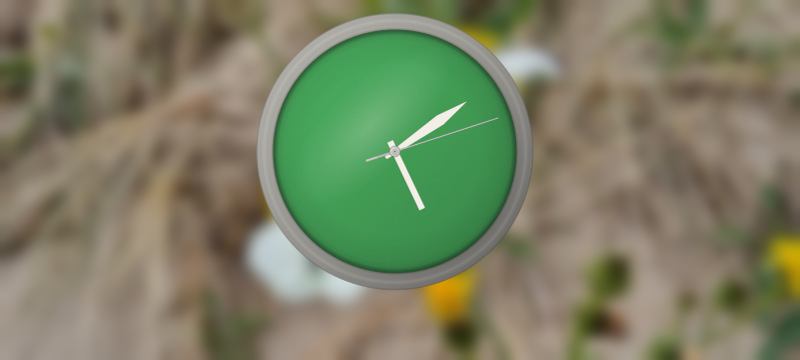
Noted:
5,09,12
